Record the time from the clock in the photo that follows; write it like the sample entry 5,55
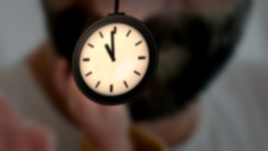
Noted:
10,59
